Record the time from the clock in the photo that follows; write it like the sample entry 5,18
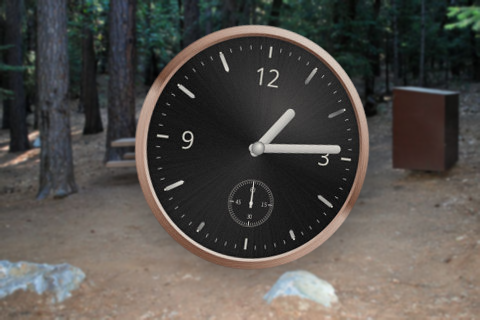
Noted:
1,14
